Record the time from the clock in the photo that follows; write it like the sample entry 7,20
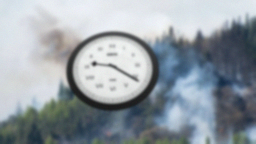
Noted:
9,21
